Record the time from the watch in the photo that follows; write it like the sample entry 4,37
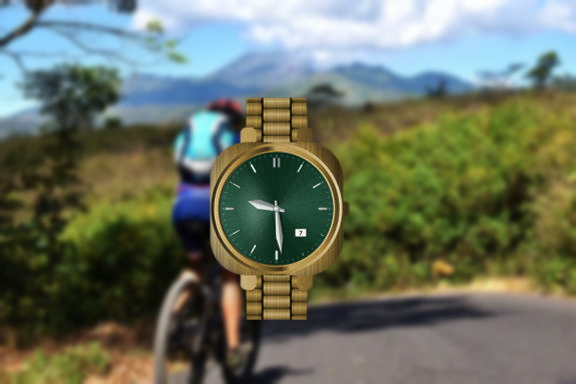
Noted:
9,29
